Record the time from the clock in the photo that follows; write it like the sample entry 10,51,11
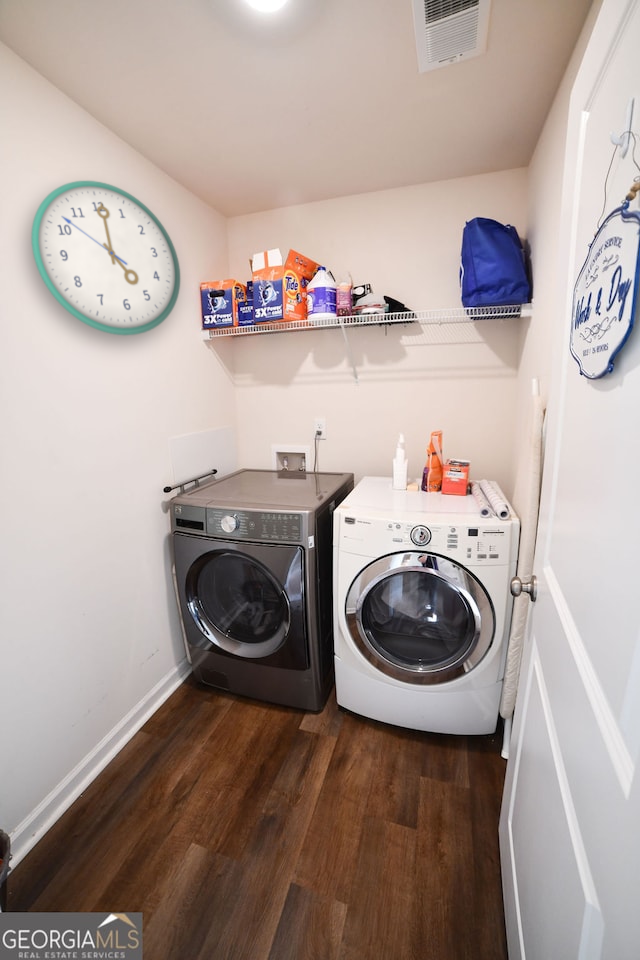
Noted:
5,00,52
